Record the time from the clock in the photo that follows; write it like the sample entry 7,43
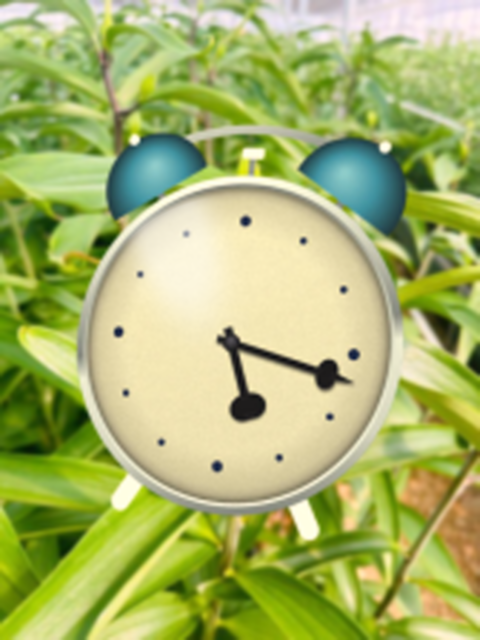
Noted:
5,17
